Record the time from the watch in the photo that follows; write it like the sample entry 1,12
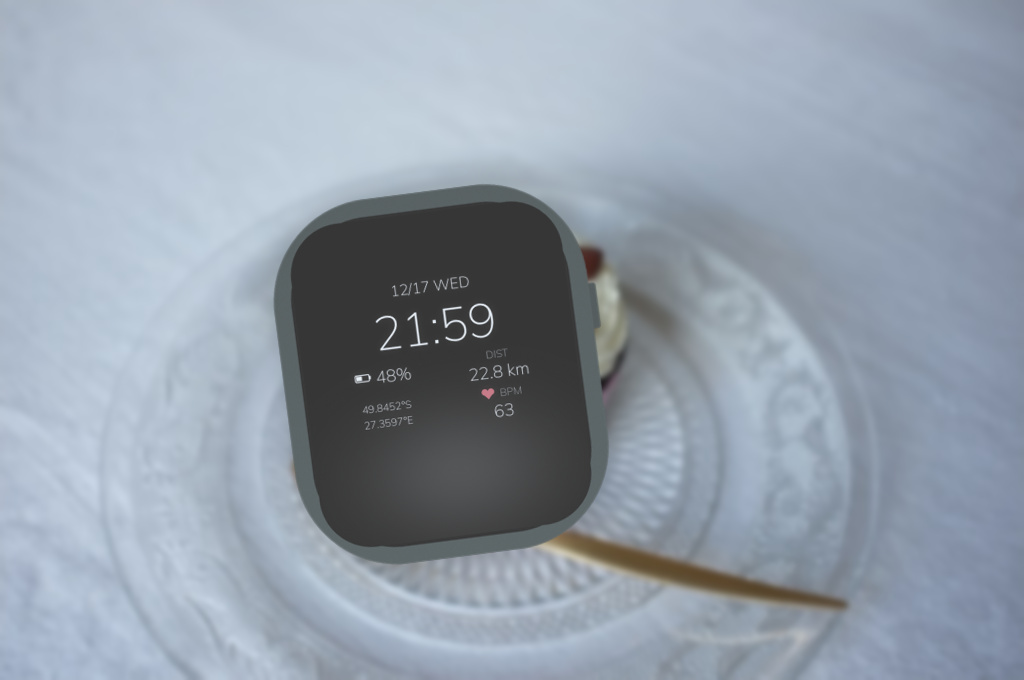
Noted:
21,59
